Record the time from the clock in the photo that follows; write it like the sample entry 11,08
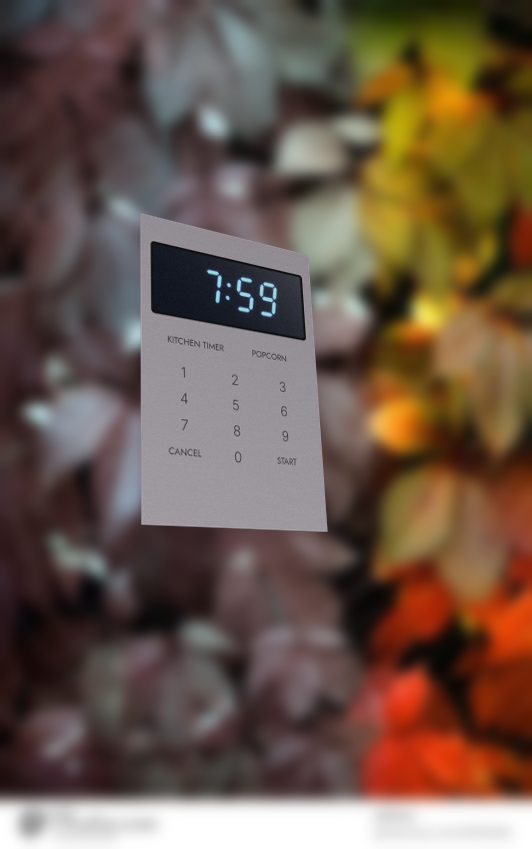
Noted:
7,59
